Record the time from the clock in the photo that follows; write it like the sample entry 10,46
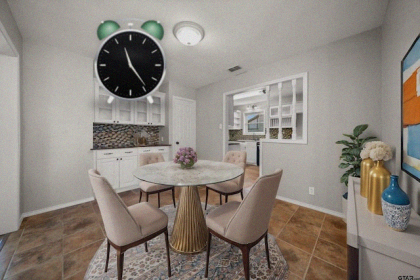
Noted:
11,24
